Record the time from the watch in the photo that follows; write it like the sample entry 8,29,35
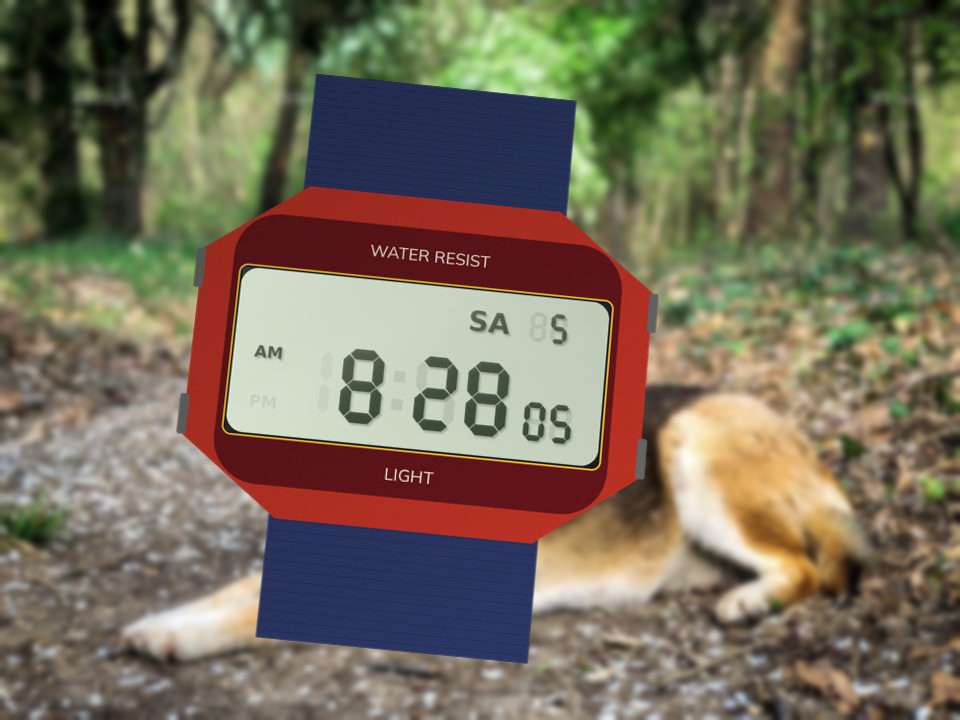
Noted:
8,28,05
